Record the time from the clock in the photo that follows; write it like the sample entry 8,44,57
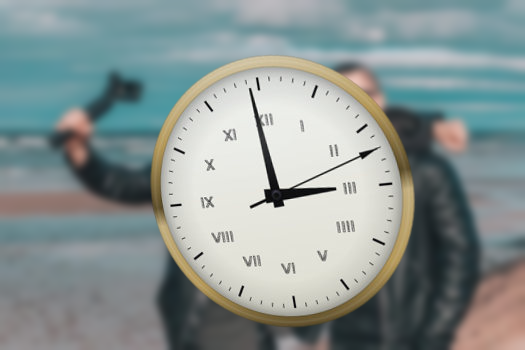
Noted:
2,59,12
